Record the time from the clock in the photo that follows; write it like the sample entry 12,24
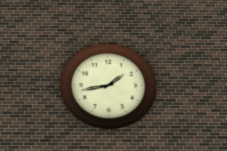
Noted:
1,43
